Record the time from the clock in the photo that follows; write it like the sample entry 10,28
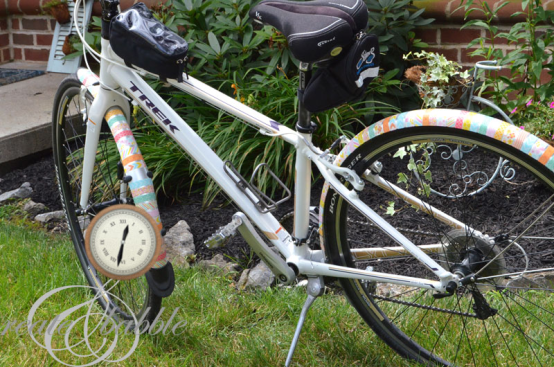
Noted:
12,32
